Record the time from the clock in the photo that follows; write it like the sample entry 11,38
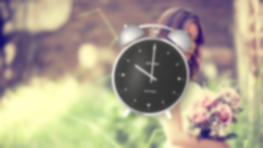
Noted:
10,00
